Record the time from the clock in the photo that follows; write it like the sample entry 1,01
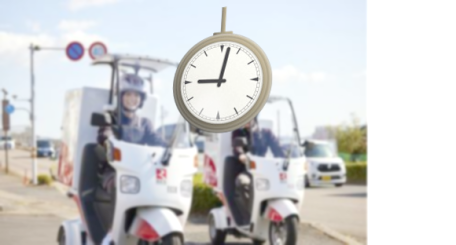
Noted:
9,02
